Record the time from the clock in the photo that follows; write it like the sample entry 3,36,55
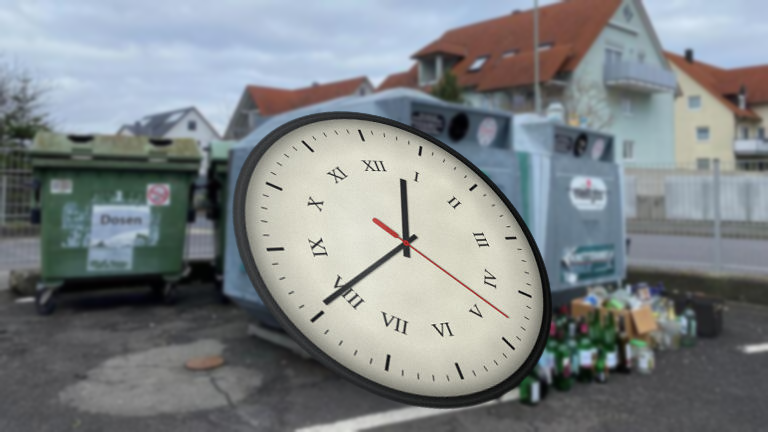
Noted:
12,40,23
